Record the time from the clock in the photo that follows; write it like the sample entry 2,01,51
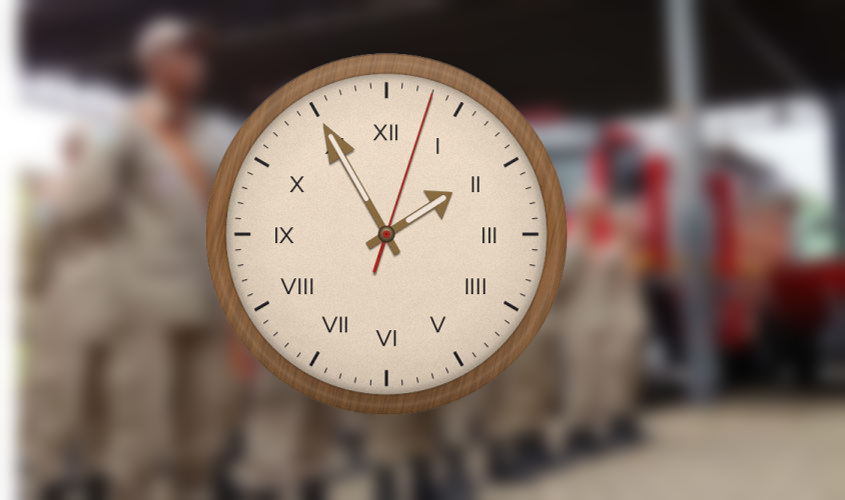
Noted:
1,55,03
